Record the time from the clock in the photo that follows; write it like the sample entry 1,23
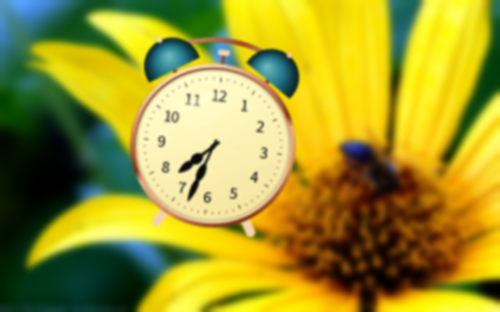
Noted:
7,33
